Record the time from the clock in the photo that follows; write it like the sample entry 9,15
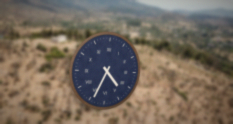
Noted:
4,34
